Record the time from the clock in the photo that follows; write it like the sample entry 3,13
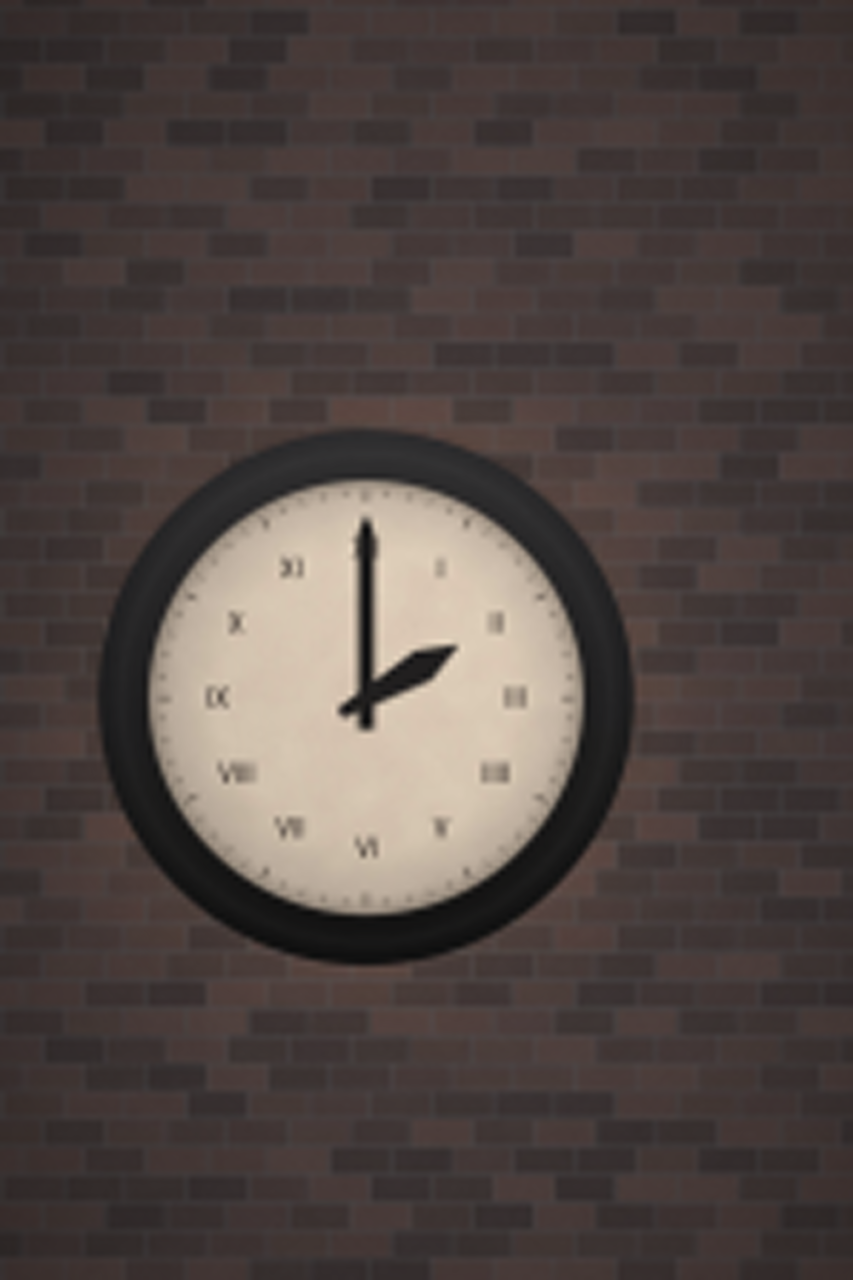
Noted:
2,00
